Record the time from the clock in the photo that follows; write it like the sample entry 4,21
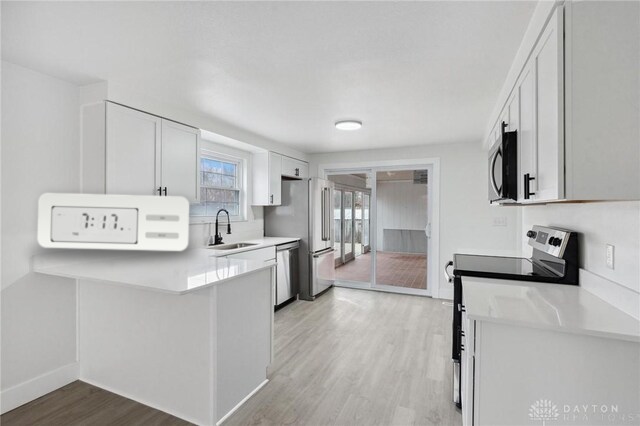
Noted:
7,17
